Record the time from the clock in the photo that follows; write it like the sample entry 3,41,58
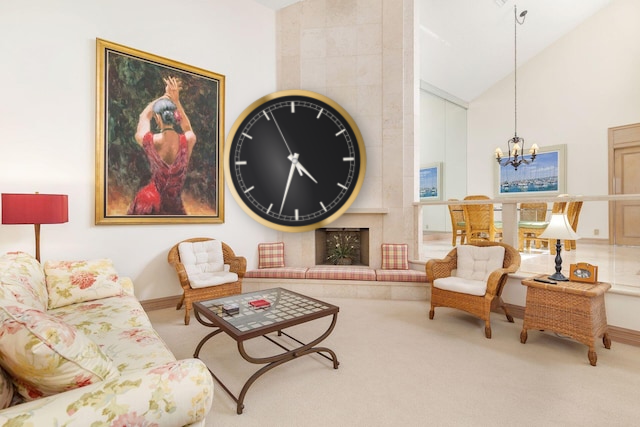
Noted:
4,32,56
